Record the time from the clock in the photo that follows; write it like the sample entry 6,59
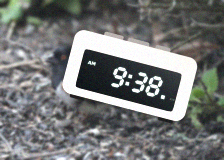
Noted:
9,38
